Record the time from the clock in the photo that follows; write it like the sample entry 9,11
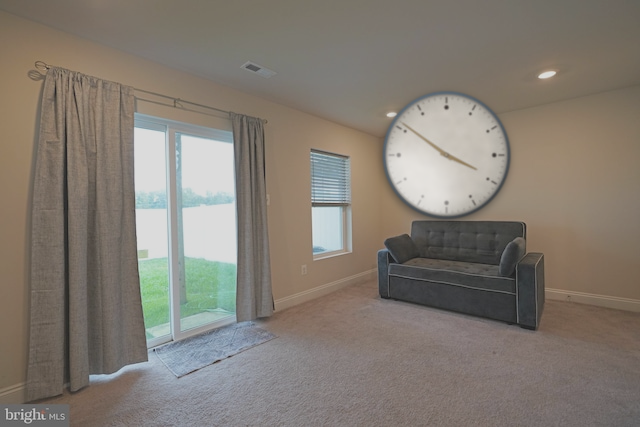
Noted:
3,51
